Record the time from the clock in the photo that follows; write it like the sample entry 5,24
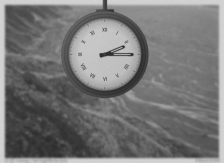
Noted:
2,15
